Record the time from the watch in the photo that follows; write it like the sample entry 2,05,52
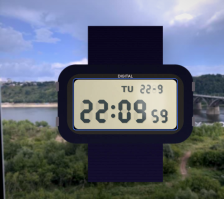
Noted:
22,09,59
